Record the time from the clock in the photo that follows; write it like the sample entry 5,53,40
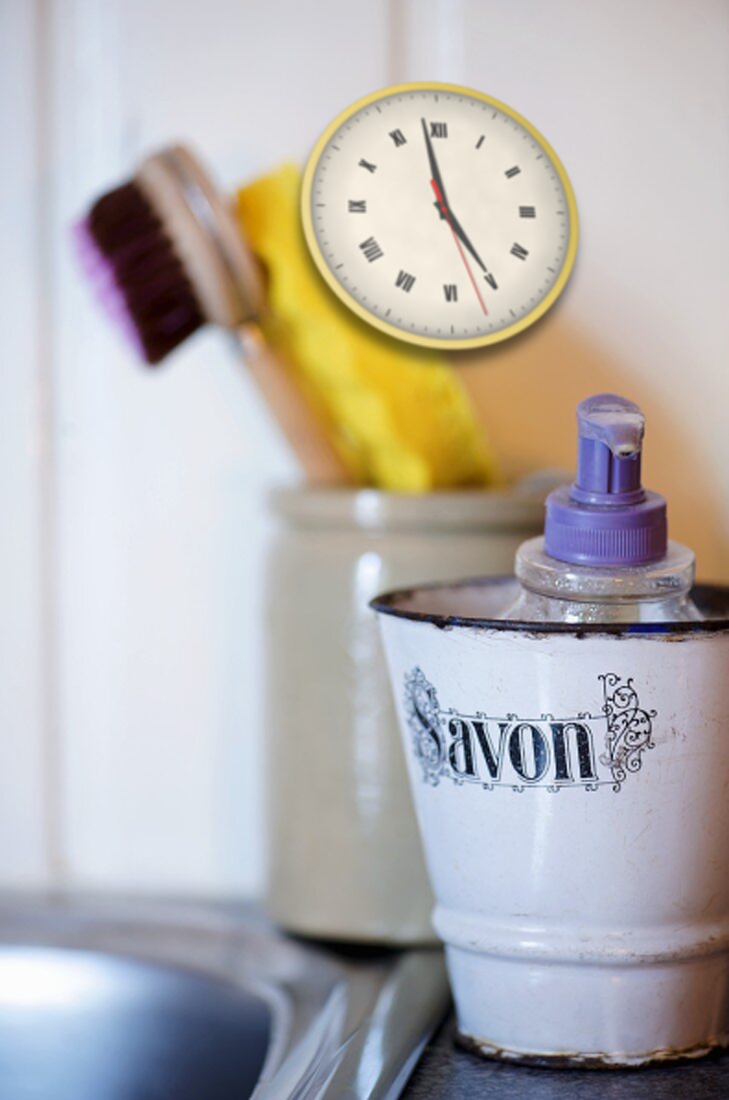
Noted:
4,58,27
